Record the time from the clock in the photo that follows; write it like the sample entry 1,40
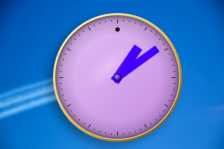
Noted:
1,09
